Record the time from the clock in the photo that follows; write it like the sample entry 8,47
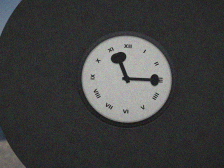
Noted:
11,15
